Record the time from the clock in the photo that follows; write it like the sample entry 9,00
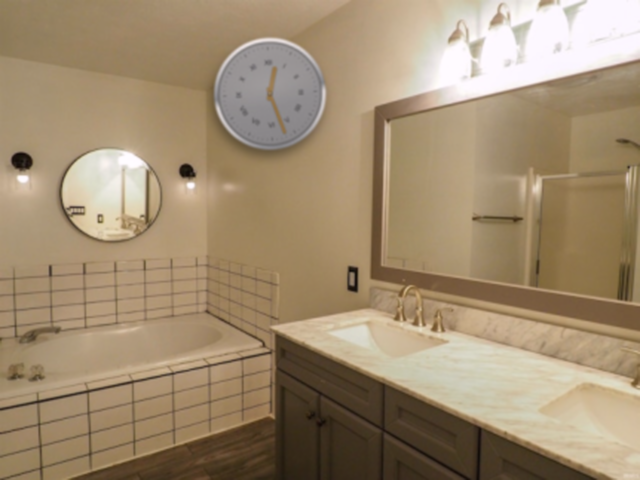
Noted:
12,27
